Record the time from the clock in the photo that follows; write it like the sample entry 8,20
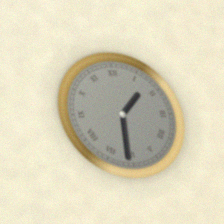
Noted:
1,31
